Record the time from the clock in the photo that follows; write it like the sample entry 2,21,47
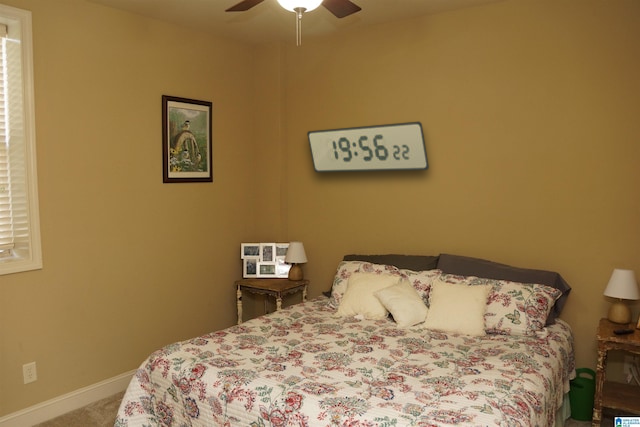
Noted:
19,56,22
